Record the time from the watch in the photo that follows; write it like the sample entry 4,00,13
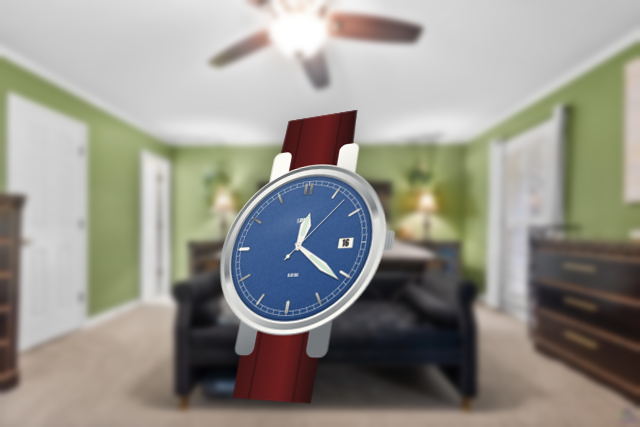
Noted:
12,21,07
